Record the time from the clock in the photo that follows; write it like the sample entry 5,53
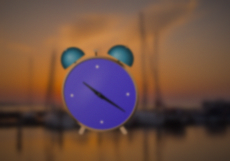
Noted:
10,21
